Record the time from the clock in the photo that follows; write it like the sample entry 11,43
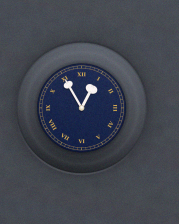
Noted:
12,55
